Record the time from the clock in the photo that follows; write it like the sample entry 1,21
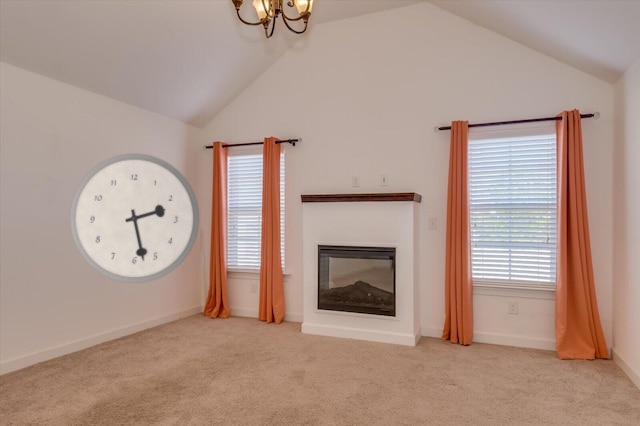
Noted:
2,28
